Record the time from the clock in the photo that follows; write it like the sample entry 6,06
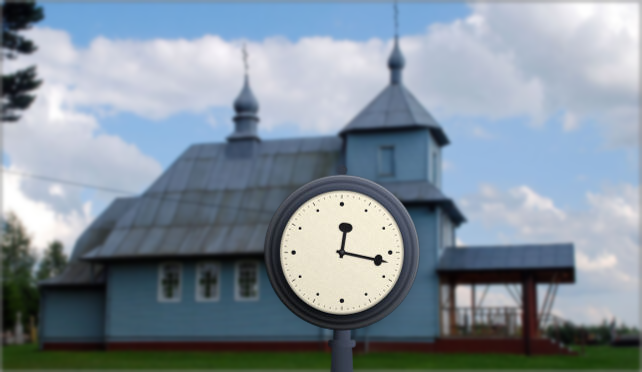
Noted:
12,17
